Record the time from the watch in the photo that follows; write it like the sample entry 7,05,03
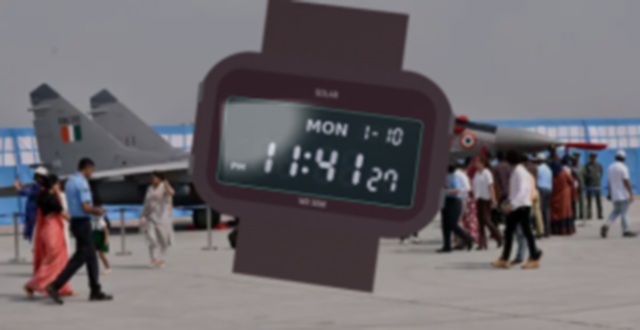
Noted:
11,41,27
